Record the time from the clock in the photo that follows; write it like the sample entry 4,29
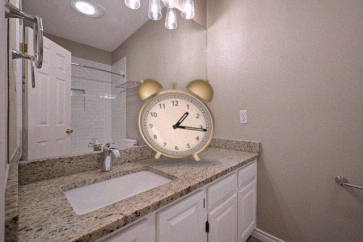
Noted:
1,16
